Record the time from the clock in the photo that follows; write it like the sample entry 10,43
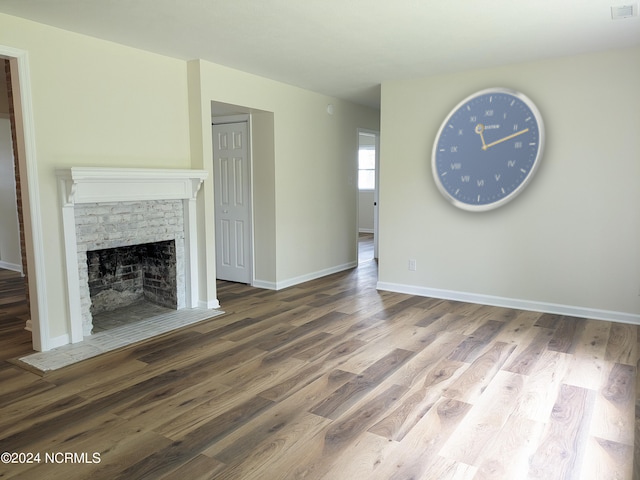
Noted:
11,12
